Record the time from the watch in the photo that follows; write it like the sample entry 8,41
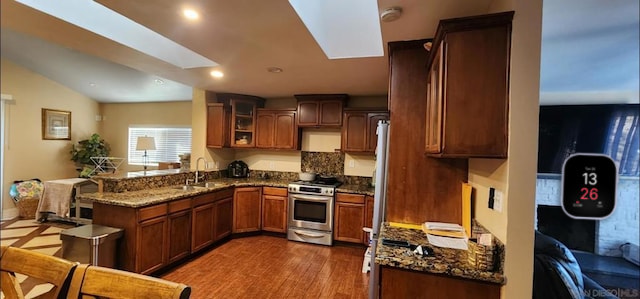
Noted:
13,26
